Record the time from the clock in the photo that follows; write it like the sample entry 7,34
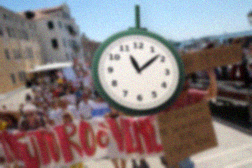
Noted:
11,08
